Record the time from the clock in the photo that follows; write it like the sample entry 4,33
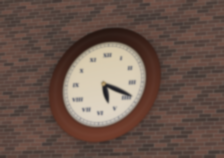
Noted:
5,19
